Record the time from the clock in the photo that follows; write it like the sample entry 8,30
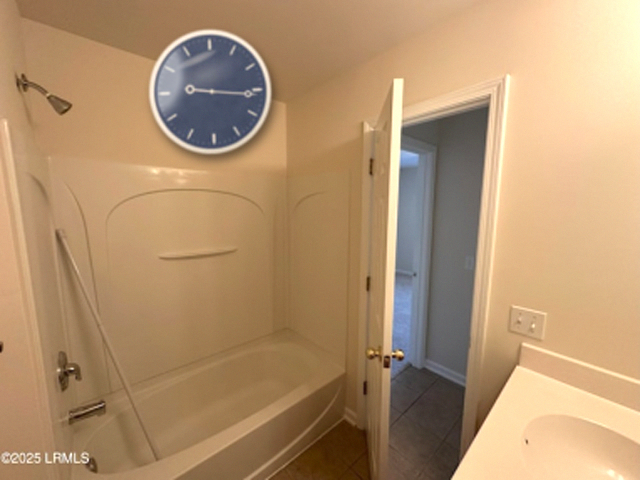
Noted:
9,16
